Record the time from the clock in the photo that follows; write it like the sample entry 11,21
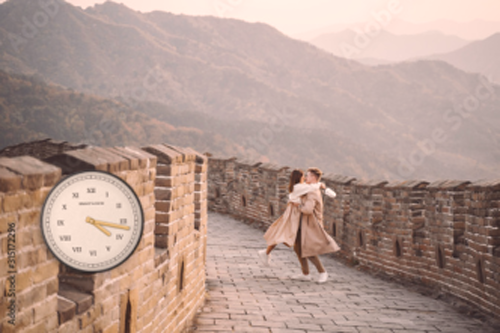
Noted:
4,17
